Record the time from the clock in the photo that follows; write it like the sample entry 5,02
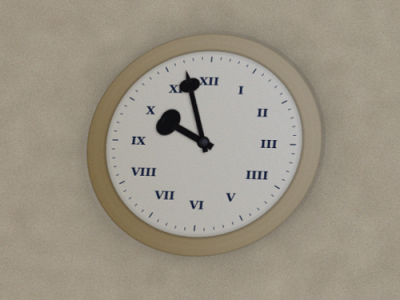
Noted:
9,57
